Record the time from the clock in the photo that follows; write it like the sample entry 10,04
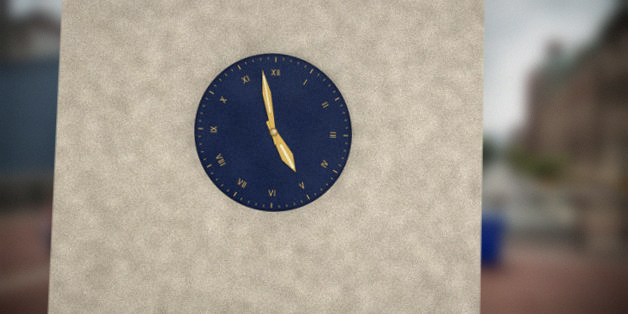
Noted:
4,58
